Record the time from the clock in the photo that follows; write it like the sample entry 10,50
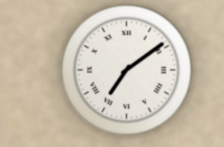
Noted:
7,09
